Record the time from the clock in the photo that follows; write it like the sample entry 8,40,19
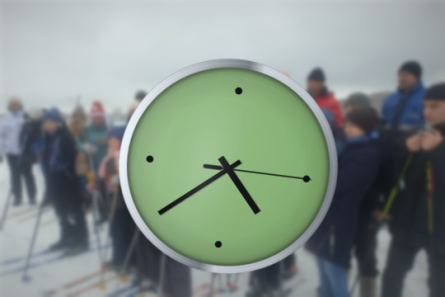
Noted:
4,38,15
